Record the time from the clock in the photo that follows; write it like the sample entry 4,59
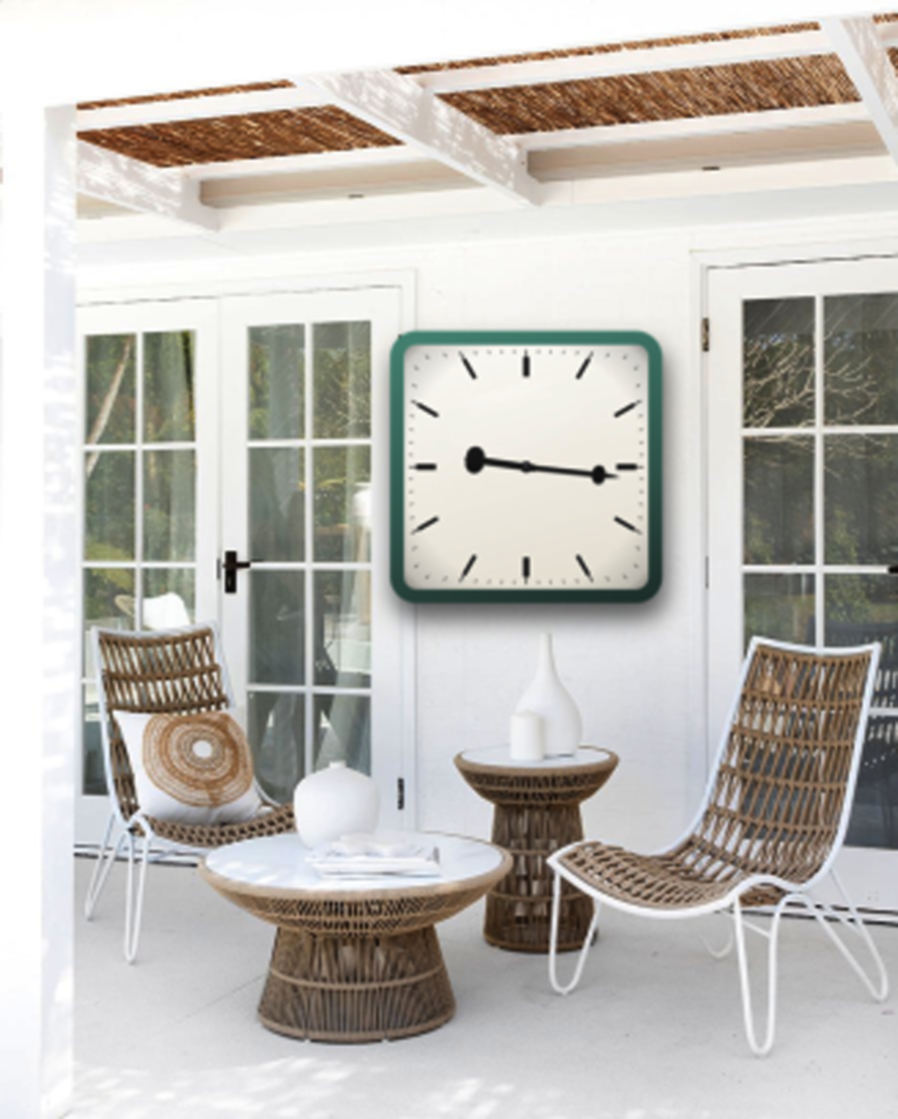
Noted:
9,16
